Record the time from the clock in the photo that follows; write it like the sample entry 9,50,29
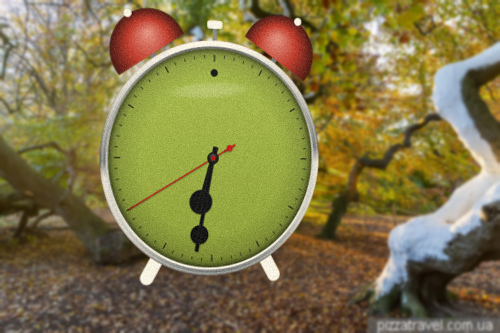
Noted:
6,31,40
